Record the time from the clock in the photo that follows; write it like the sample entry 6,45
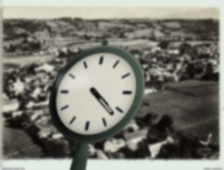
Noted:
4,22
